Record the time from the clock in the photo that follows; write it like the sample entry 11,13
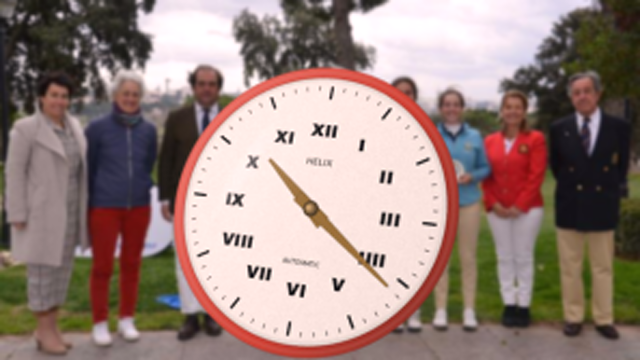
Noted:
10,21
